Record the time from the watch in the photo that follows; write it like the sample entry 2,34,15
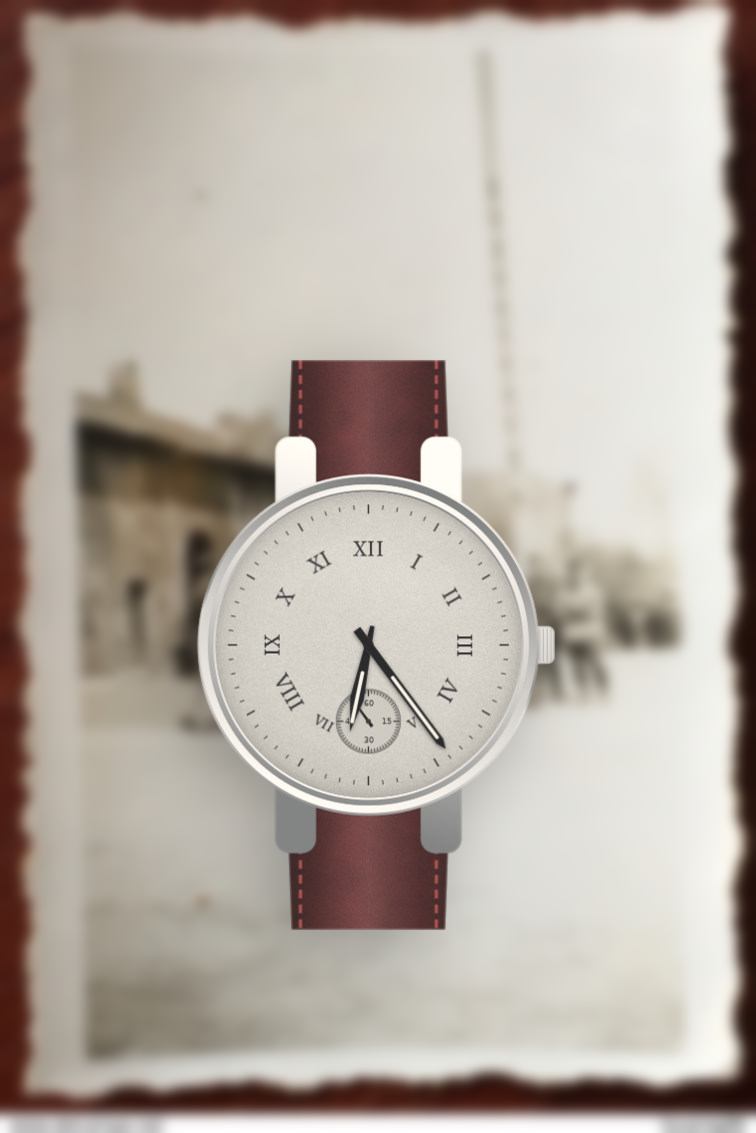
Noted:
6,23,54
